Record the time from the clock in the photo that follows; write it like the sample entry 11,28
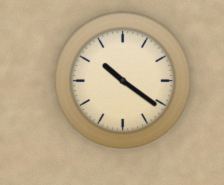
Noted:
10,21
